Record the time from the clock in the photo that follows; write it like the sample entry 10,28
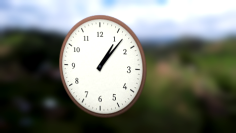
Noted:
1,07
